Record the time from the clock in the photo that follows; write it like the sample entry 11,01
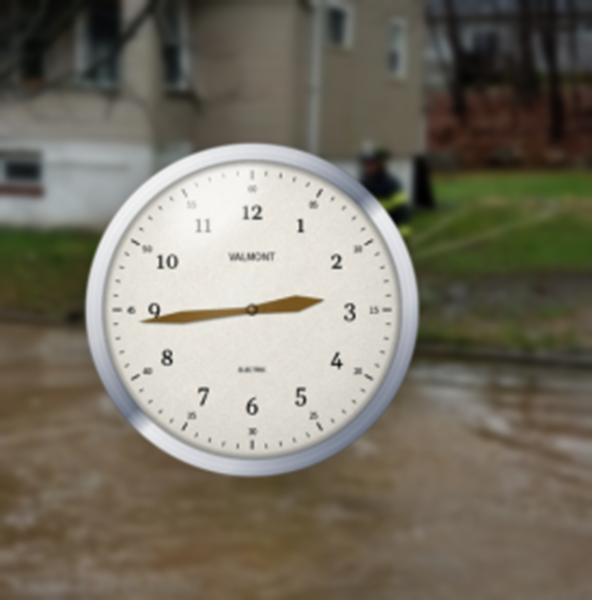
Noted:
2,44
